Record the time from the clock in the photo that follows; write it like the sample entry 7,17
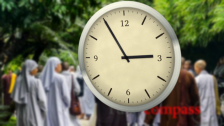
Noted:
2,55
